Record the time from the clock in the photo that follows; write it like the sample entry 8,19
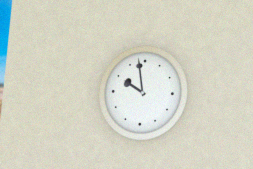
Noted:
9,58
